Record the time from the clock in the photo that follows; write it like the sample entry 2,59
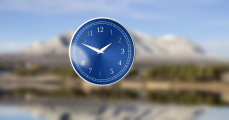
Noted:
1,49
